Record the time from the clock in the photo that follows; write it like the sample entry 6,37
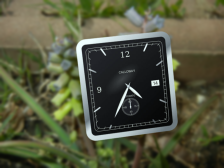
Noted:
4,35
